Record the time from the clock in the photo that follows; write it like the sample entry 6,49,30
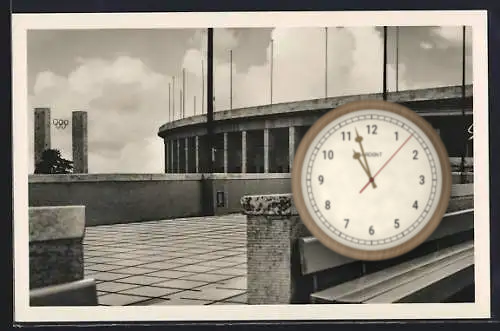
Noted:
10,57,07
